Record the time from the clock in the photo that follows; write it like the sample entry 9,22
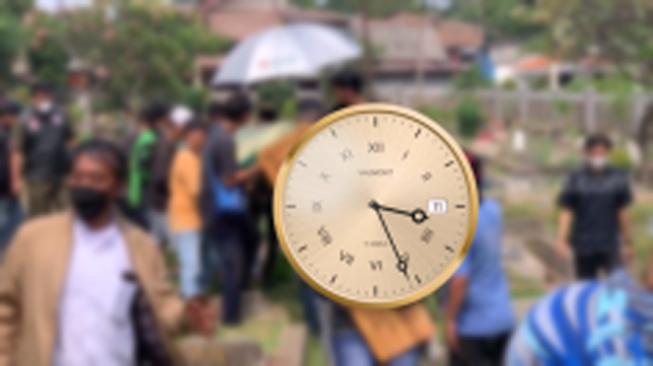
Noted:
3,26
